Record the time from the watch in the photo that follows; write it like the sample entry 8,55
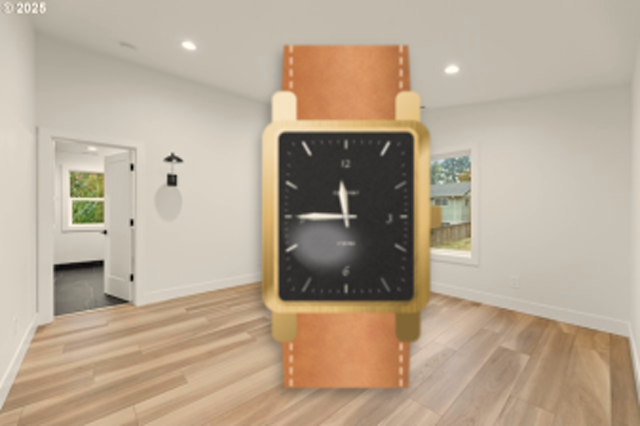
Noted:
11,45
